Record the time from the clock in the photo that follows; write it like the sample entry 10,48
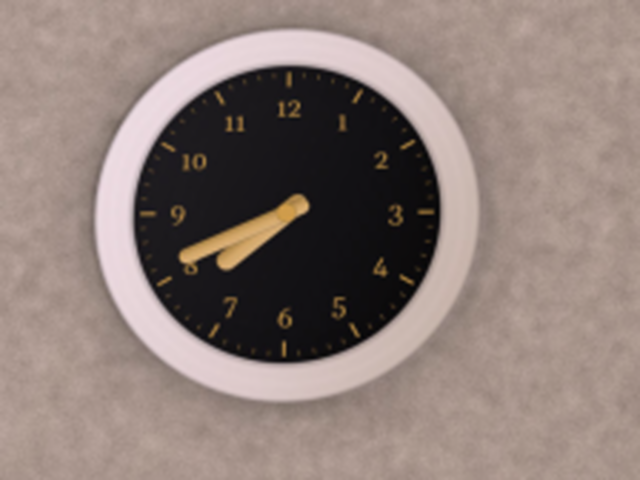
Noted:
7,41
